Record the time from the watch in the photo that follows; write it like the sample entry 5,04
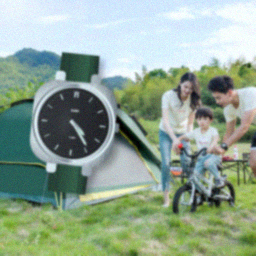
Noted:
4,24
